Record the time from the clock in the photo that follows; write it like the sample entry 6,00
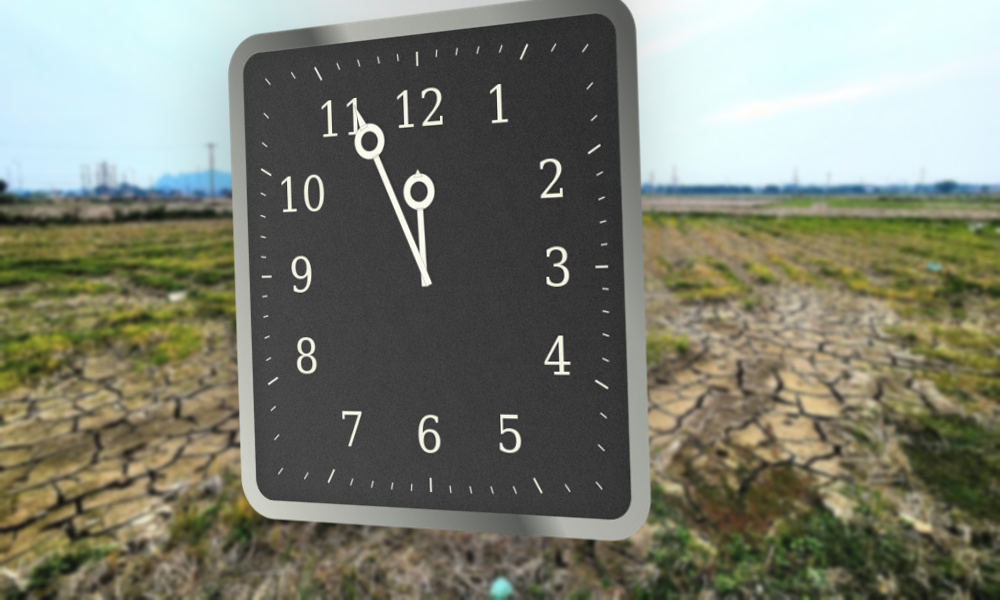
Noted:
11,56
